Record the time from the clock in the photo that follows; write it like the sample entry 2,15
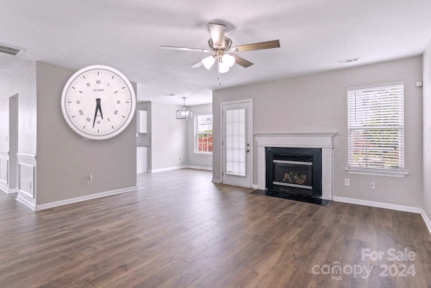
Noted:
5,32
